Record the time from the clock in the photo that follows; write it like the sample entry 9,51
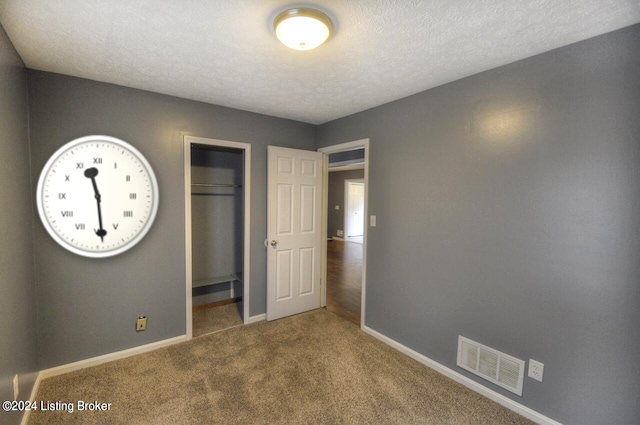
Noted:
11,29
